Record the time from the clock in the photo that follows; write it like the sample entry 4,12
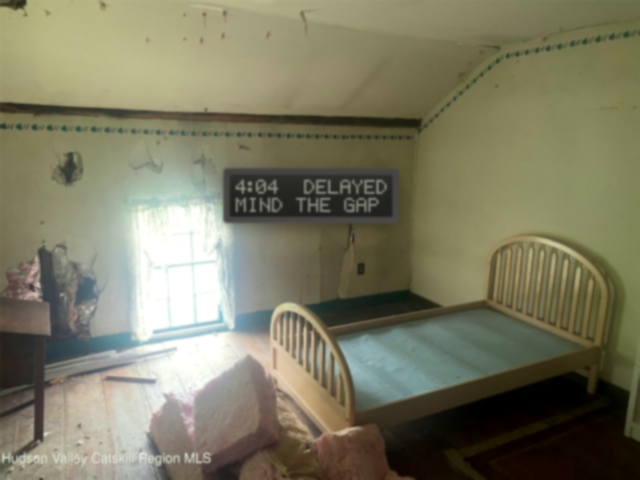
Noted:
4,04
